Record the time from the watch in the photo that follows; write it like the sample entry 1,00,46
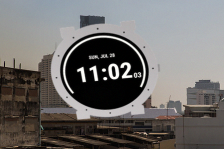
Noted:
11,02,03
